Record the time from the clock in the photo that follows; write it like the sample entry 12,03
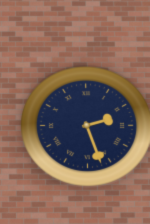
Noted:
2,27
